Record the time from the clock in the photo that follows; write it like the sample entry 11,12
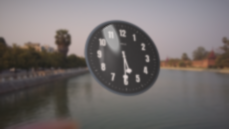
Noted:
5,30
